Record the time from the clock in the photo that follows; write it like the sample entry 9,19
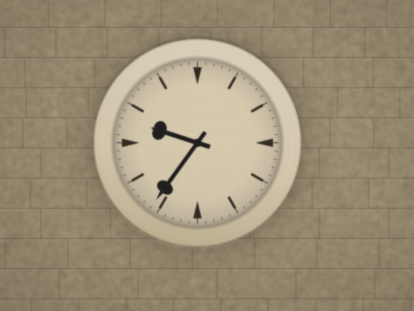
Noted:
9,36
